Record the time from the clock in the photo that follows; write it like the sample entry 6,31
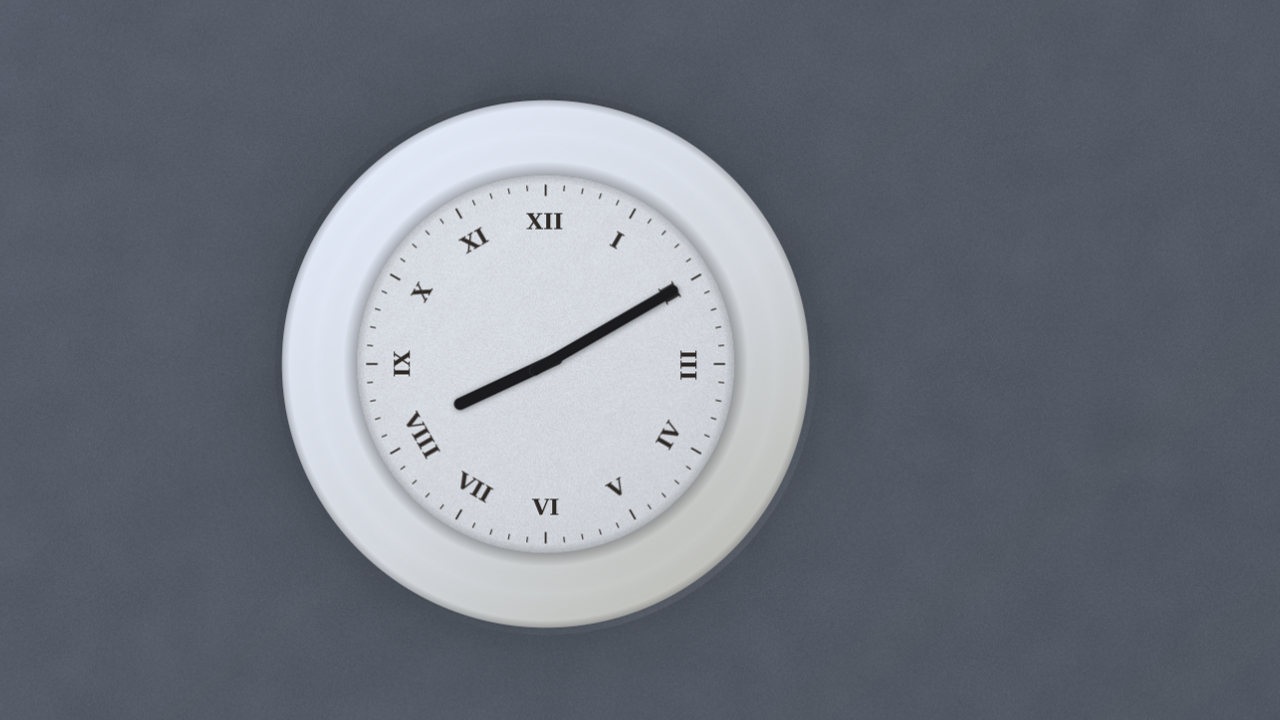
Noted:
8,10
